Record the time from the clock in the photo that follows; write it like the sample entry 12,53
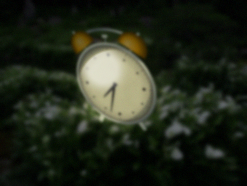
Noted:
7,33
